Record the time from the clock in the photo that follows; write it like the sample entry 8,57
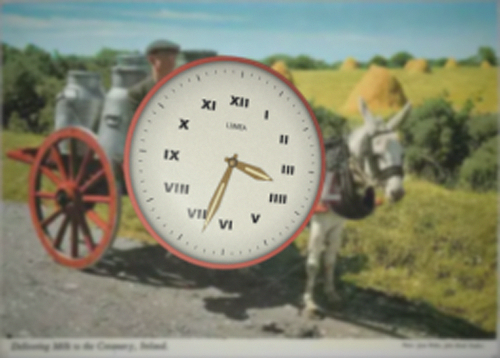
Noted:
3,33
